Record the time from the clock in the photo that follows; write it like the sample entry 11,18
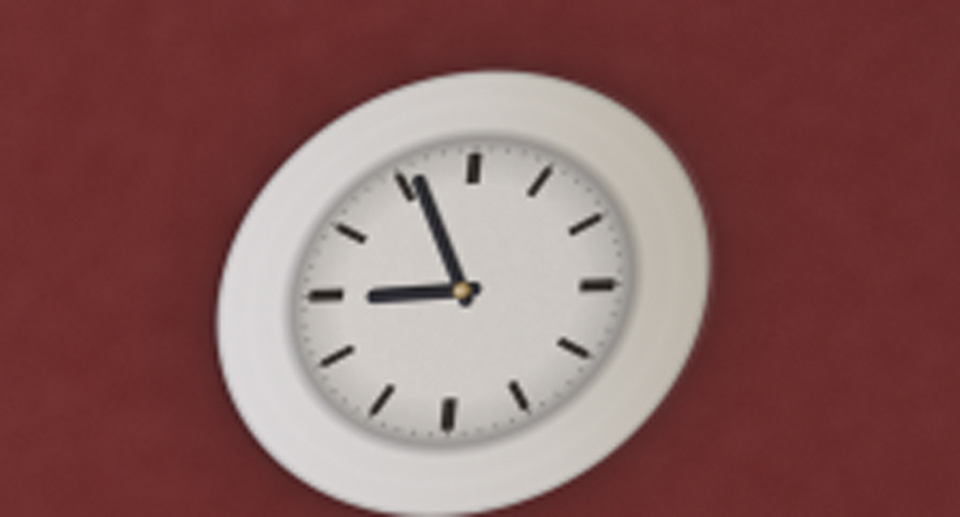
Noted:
8,56
